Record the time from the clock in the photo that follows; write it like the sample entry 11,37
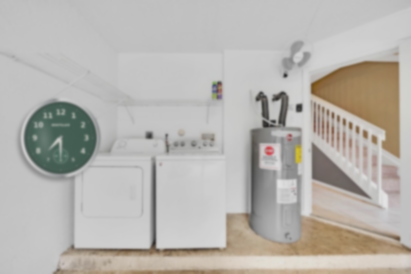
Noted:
7,30
